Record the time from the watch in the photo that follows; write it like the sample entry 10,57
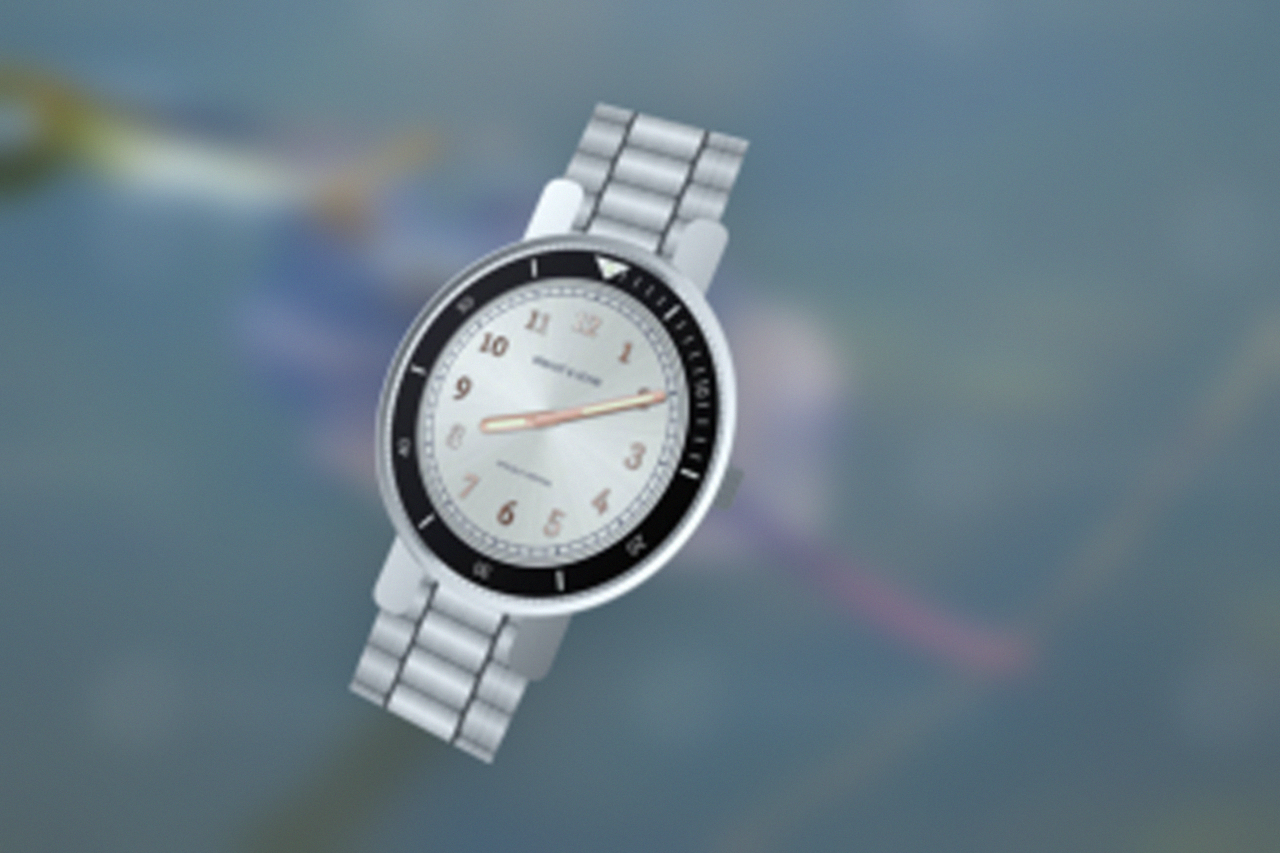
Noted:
8,10
